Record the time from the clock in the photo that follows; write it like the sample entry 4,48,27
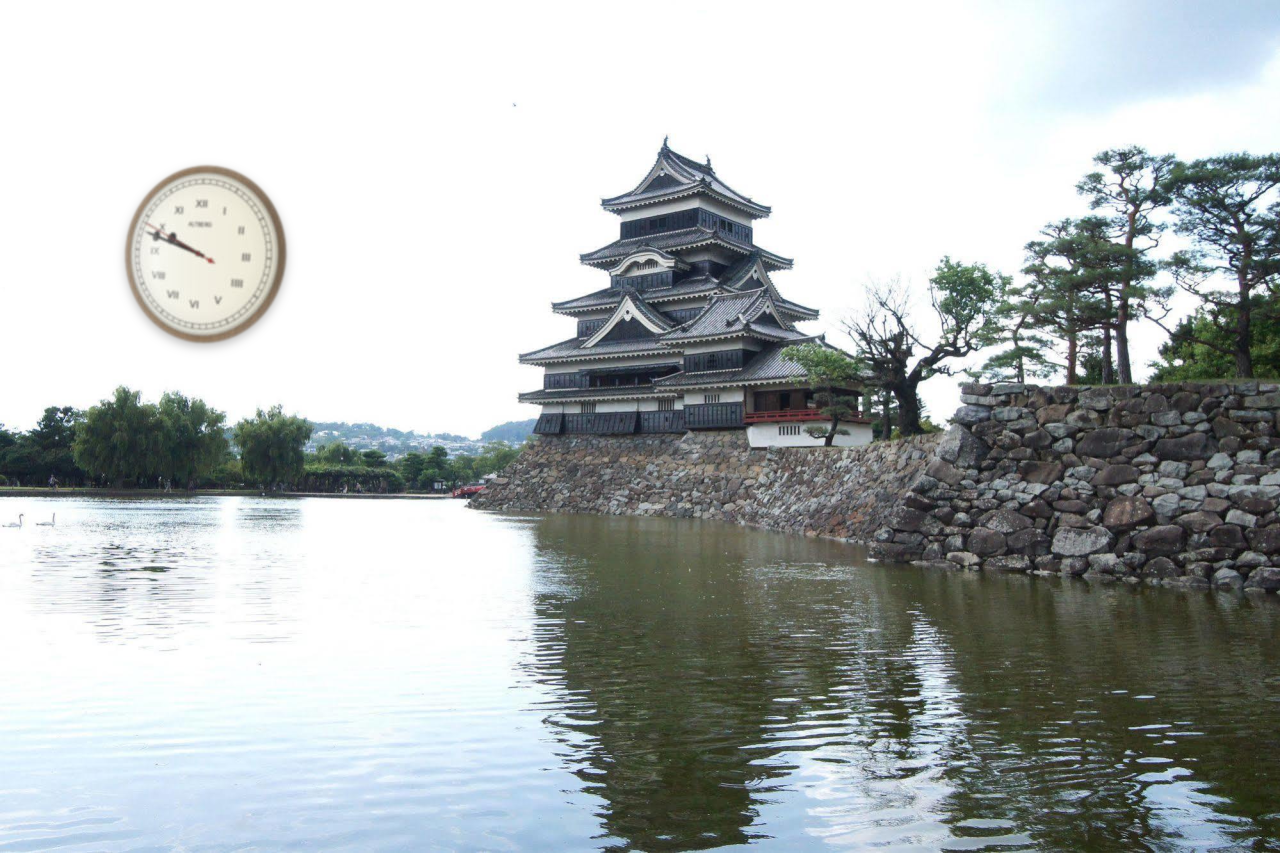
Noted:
9,47,49
